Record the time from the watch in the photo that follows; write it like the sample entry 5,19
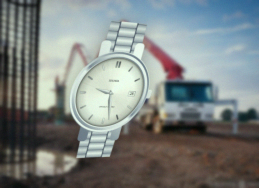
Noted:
9,28
